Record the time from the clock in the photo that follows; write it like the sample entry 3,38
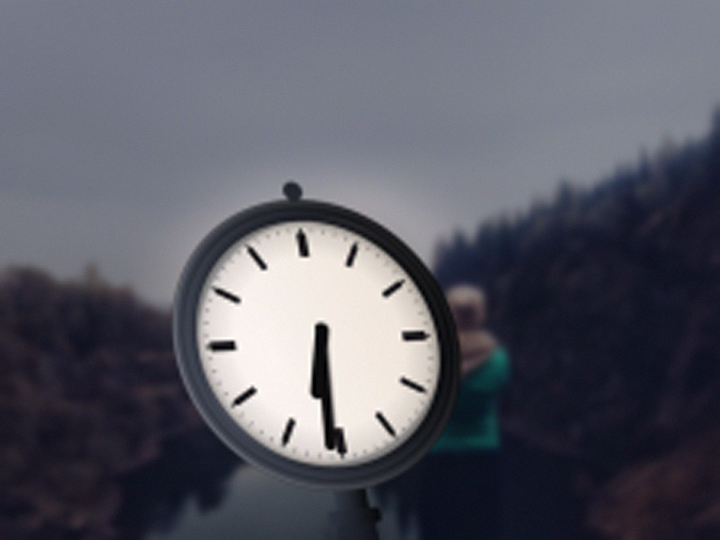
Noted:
6,31
